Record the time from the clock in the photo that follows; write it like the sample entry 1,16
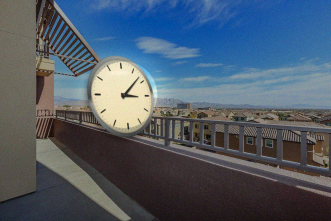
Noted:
3,08
